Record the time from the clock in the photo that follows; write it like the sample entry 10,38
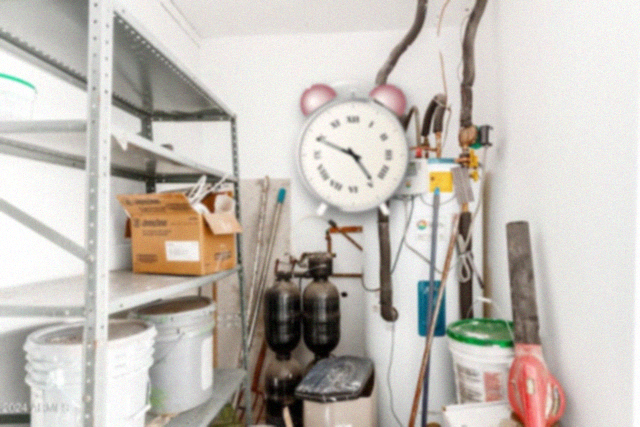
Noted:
4,49
